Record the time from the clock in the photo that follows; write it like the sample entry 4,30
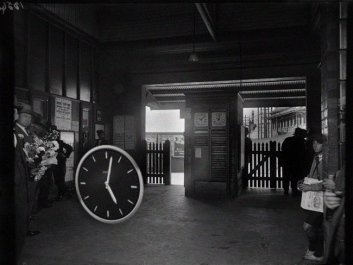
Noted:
5,02
